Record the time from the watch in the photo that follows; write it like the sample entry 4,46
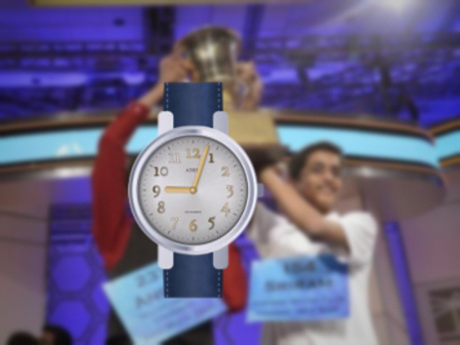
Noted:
9,03
